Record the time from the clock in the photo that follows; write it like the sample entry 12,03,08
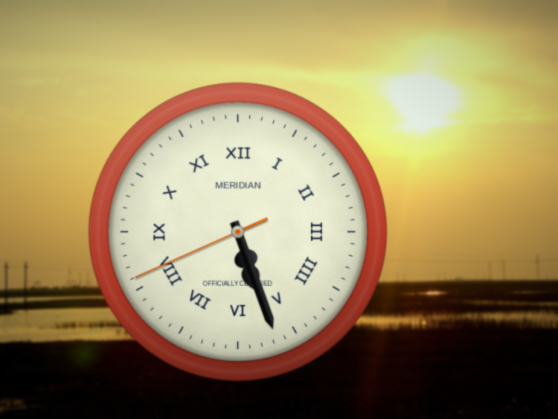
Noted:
5,26,41
